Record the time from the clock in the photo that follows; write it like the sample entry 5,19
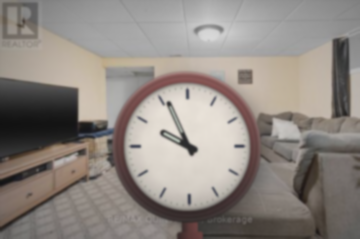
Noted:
9,56
